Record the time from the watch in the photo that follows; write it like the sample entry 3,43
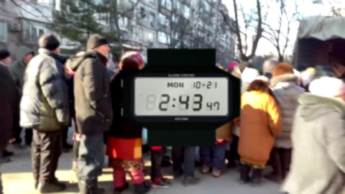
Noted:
2,43
